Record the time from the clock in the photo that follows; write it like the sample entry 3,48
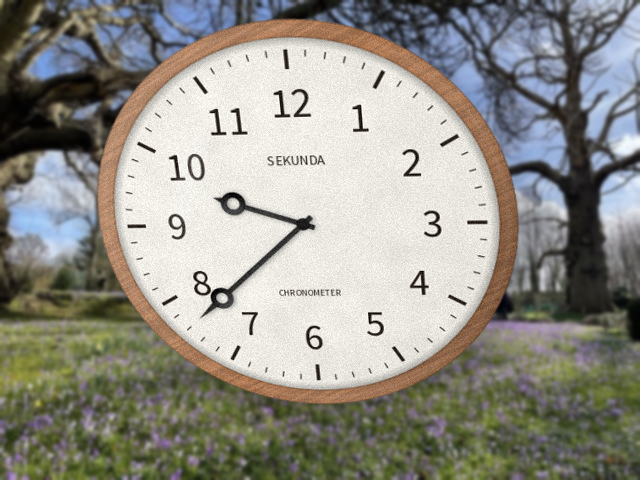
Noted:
9,38
